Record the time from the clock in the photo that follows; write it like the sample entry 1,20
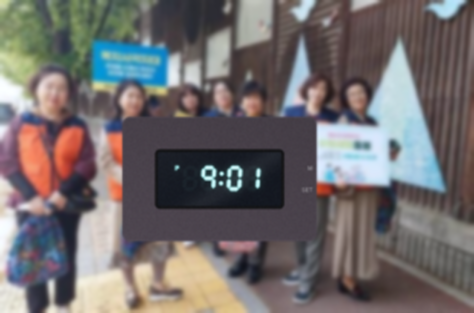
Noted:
9,01
